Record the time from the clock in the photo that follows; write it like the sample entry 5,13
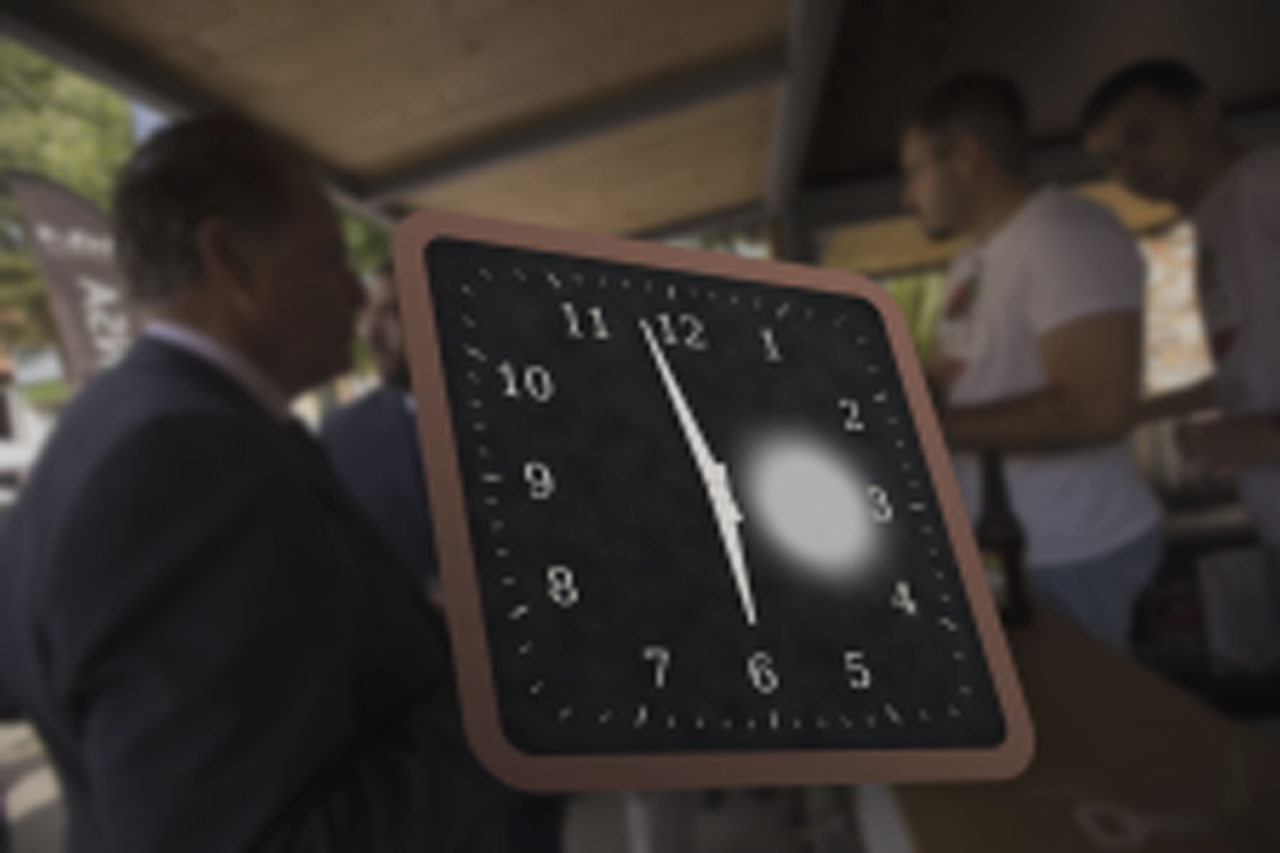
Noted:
5,58
